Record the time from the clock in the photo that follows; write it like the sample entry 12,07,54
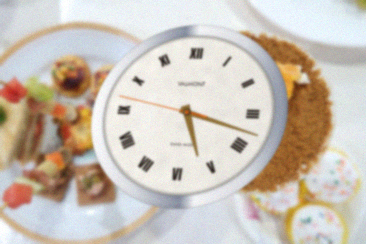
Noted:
5,17,47
